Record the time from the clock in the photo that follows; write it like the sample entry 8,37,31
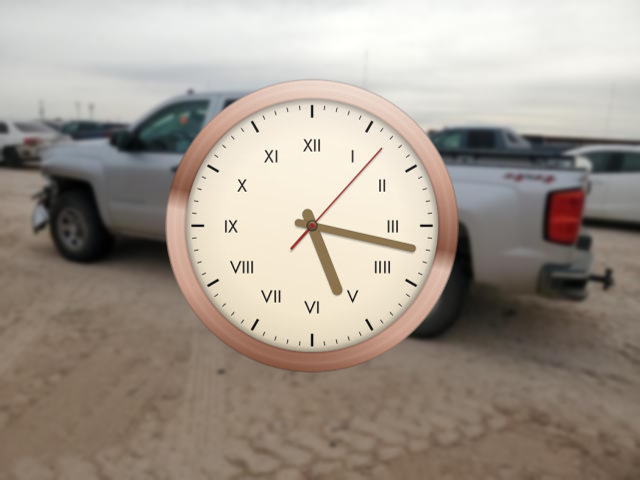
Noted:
5,17,07
